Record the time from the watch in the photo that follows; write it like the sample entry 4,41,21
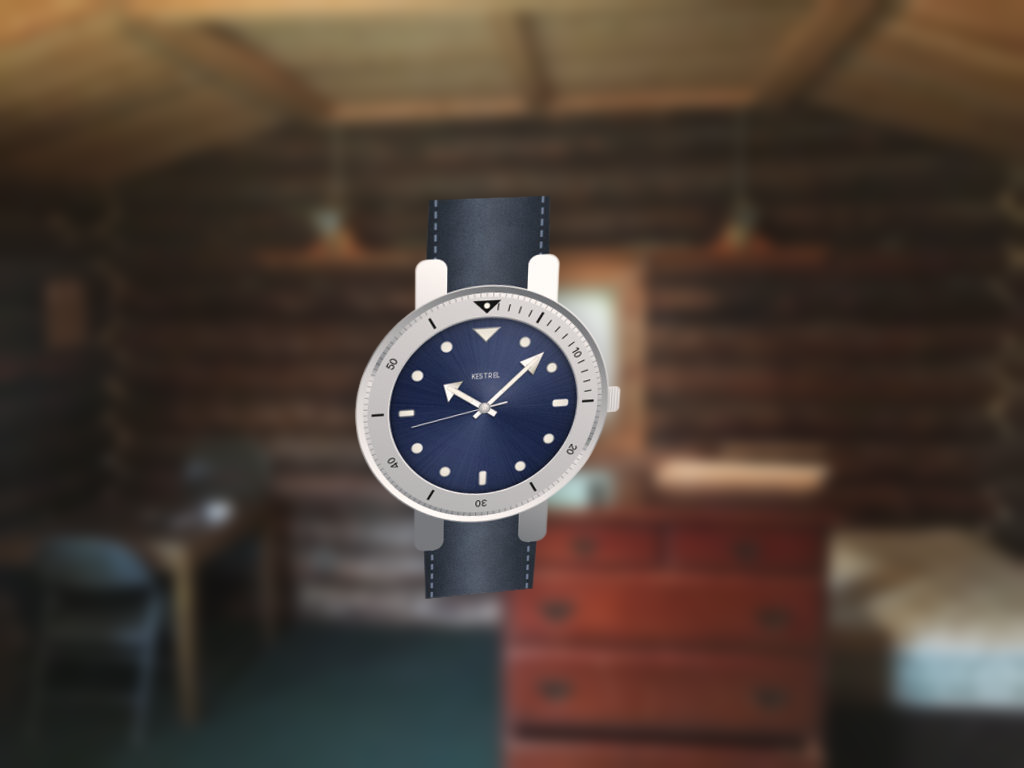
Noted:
10,07,43
